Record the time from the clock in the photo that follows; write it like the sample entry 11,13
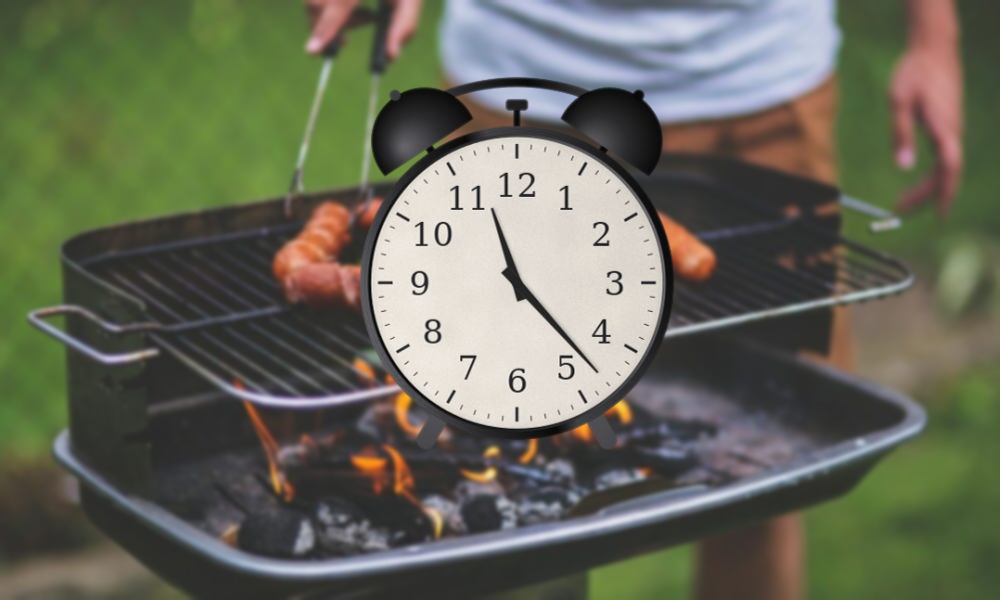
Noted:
11,23
